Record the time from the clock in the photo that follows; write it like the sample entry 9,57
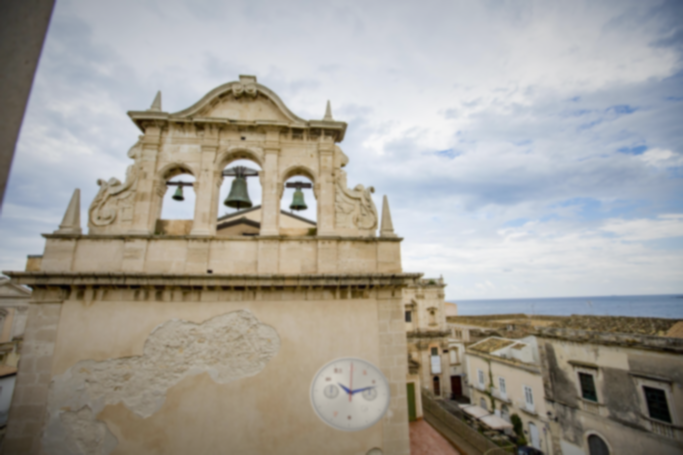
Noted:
10,12
